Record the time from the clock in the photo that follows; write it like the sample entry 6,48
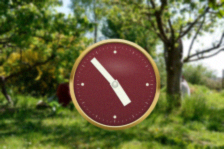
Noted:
4,53
